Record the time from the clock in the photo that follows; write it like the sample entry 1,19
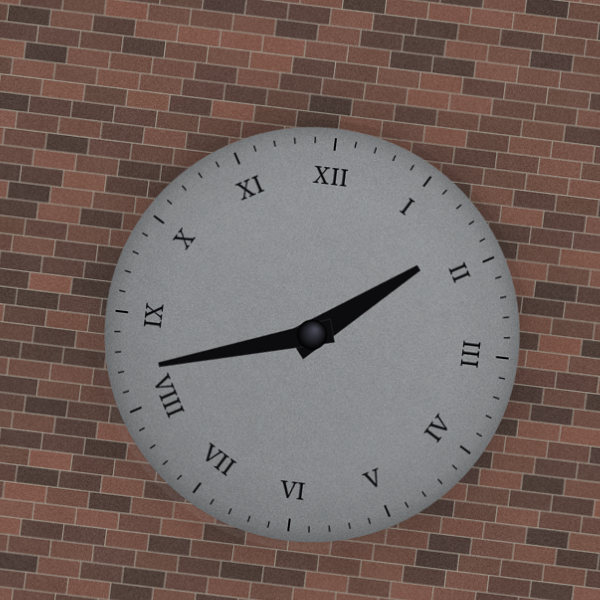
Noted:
1,42
